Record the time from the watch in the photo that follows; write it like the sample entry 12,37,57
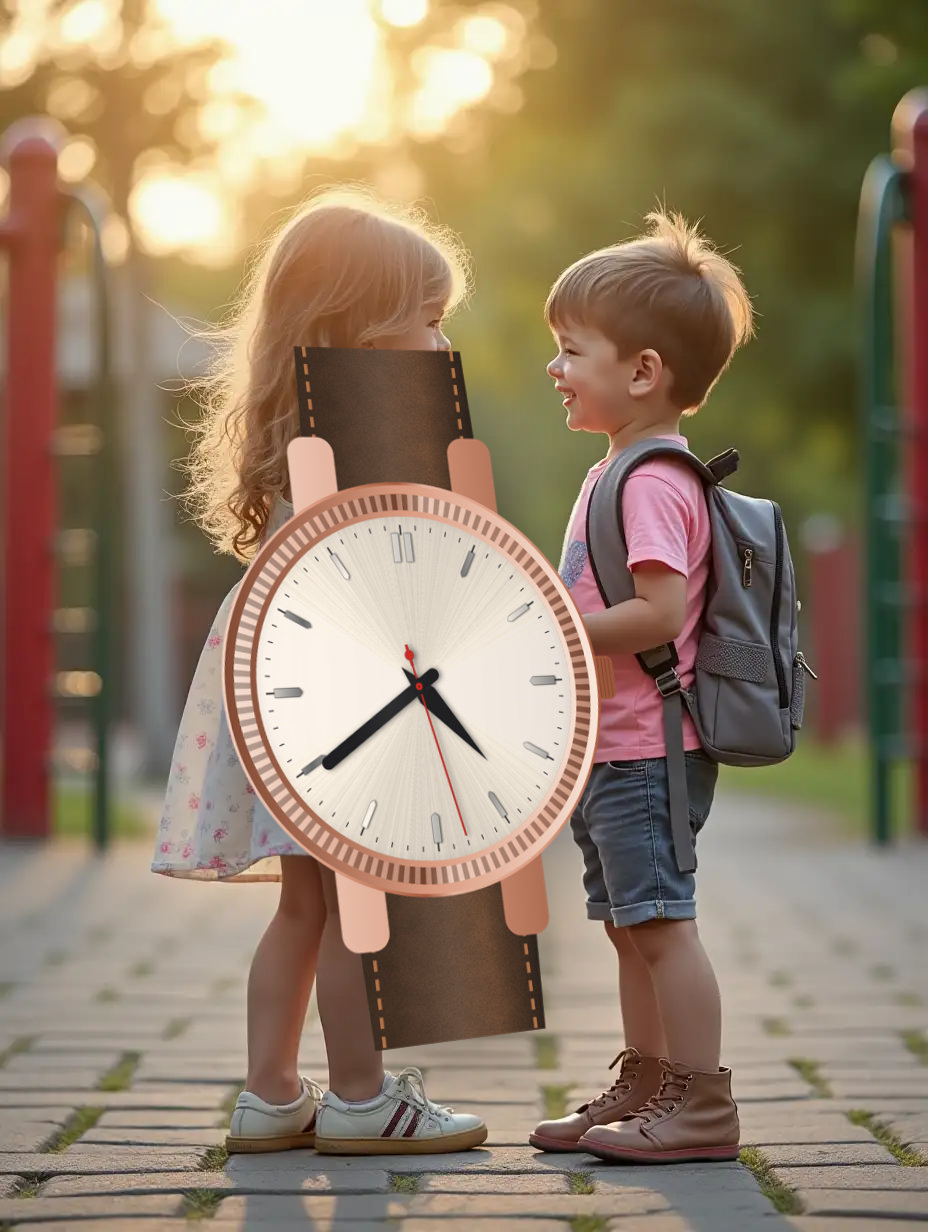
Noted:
4,39,28
